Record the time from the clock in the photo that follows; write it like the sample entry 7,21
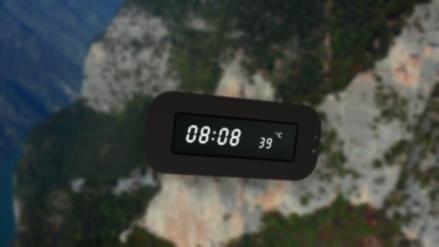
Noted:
8,08
